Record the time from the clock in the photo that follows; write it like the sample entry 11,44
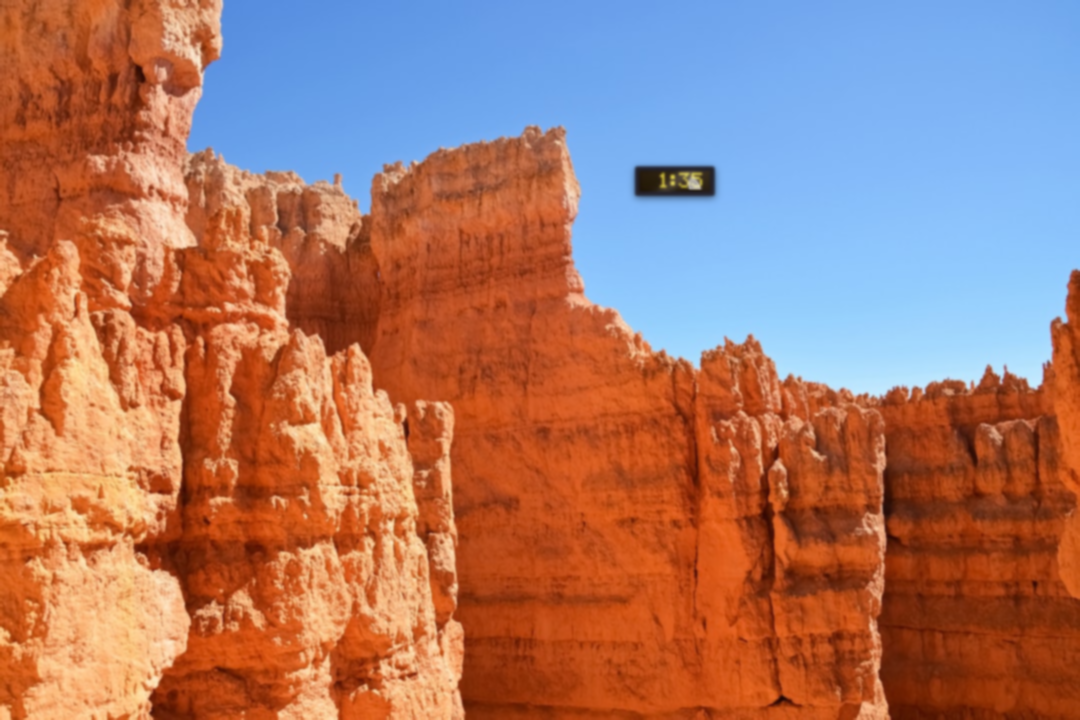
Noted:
1,35
